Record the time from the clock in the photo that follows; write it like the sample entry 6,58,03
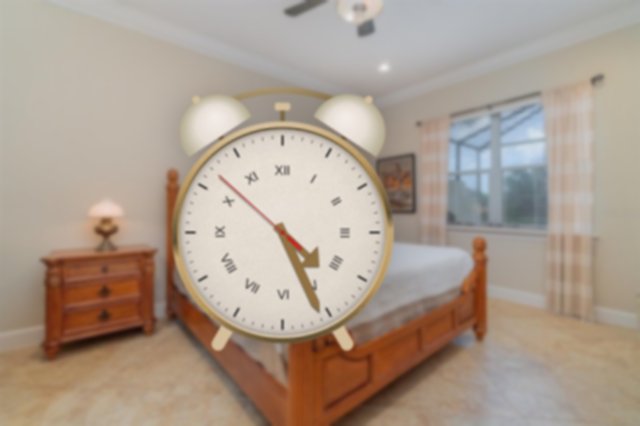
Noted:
4,25,52
